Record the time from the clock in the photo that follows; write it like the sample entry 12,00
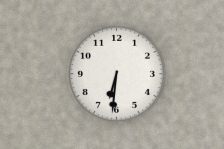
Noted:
6,31
